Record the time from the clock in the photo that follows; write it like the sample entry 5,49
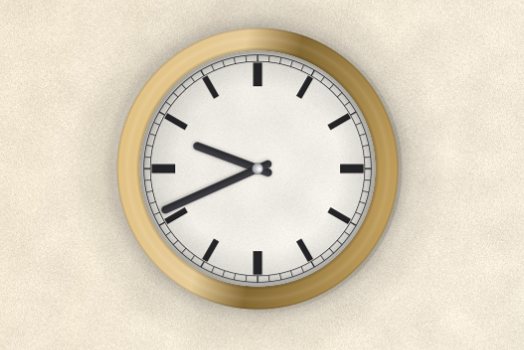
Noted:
9,41
